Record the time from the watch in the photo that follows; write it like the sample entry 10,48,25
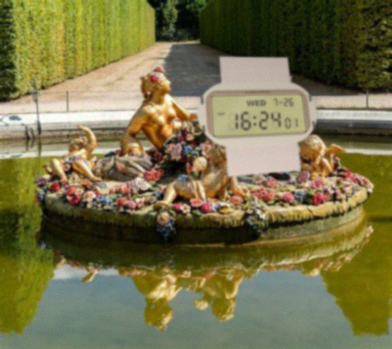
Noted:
16,24,01
